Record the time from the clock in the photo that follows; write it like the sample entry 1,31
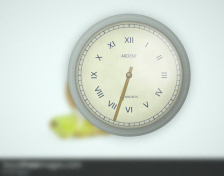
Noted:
6,33
